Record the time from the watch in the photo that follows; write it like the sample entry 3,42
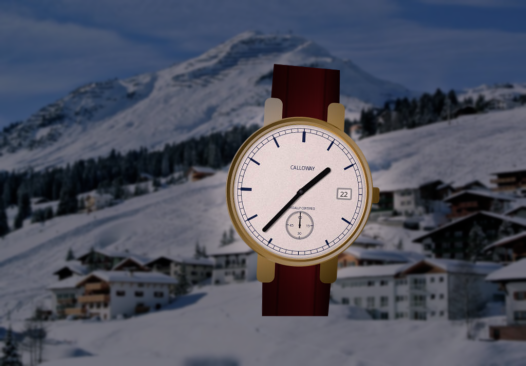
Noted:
1,37
